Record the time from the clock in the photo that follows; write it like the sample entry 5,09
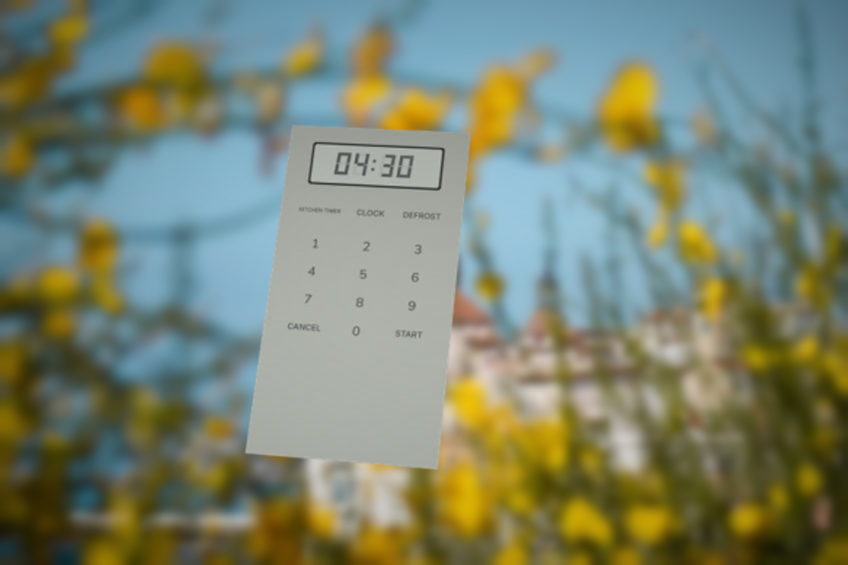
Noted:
4,30
